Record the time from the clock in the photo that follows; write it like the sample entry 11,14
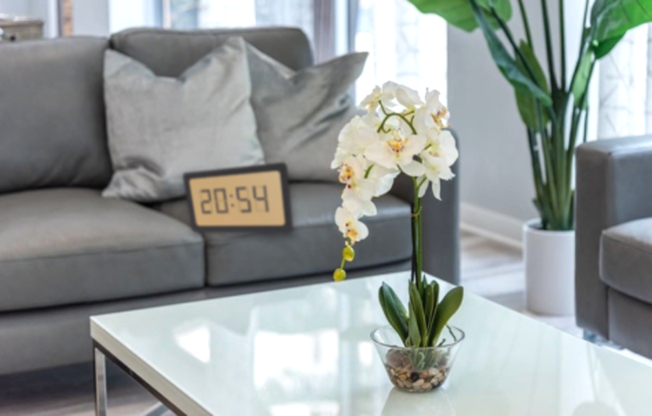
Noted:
20,54
